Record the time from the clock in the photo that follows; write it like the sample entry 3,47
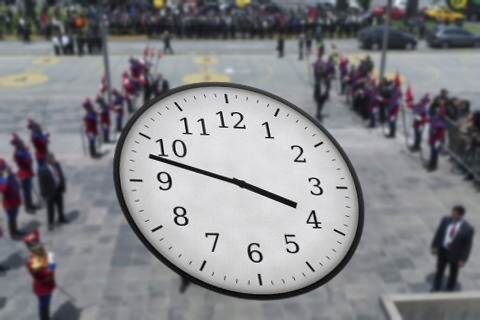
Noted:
3,48
